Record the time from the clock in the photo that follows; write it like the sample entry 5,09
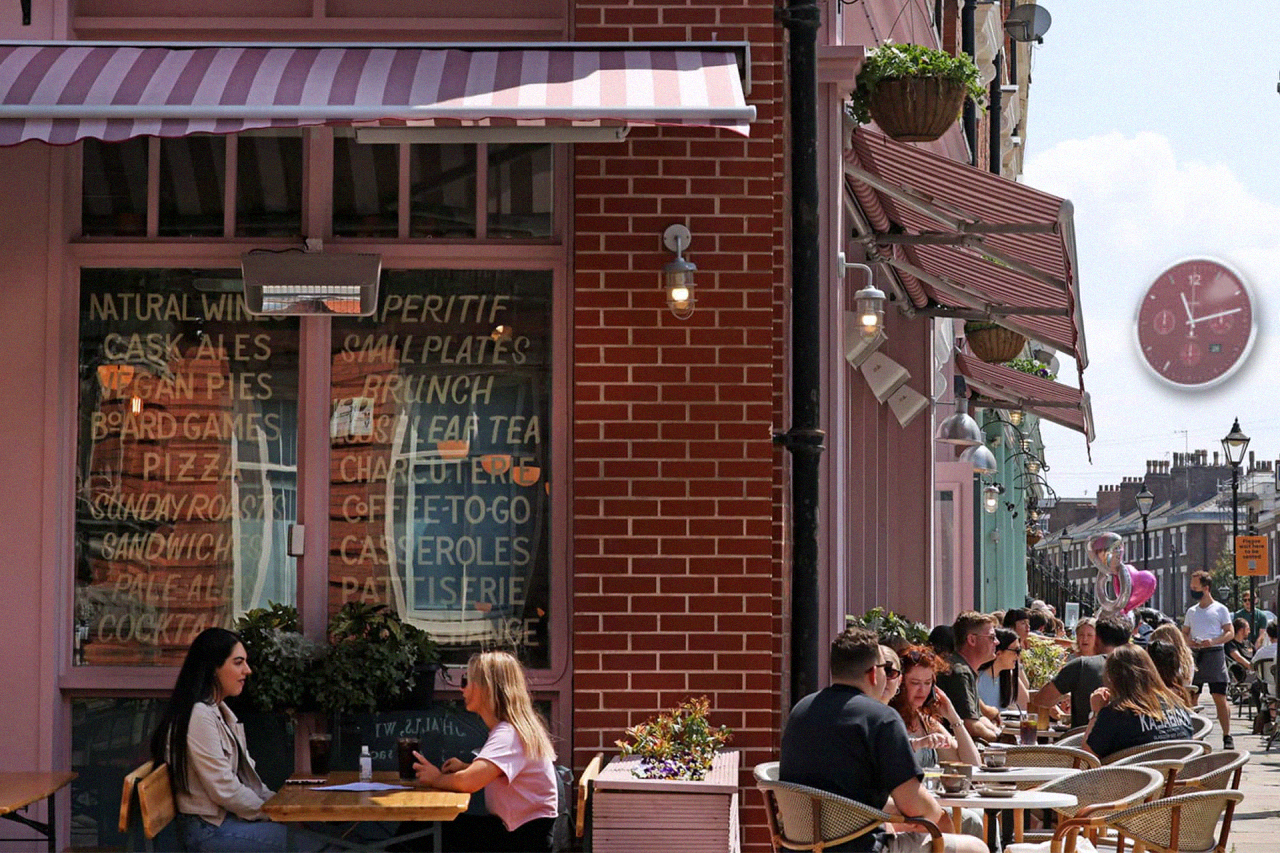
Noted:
11,13
